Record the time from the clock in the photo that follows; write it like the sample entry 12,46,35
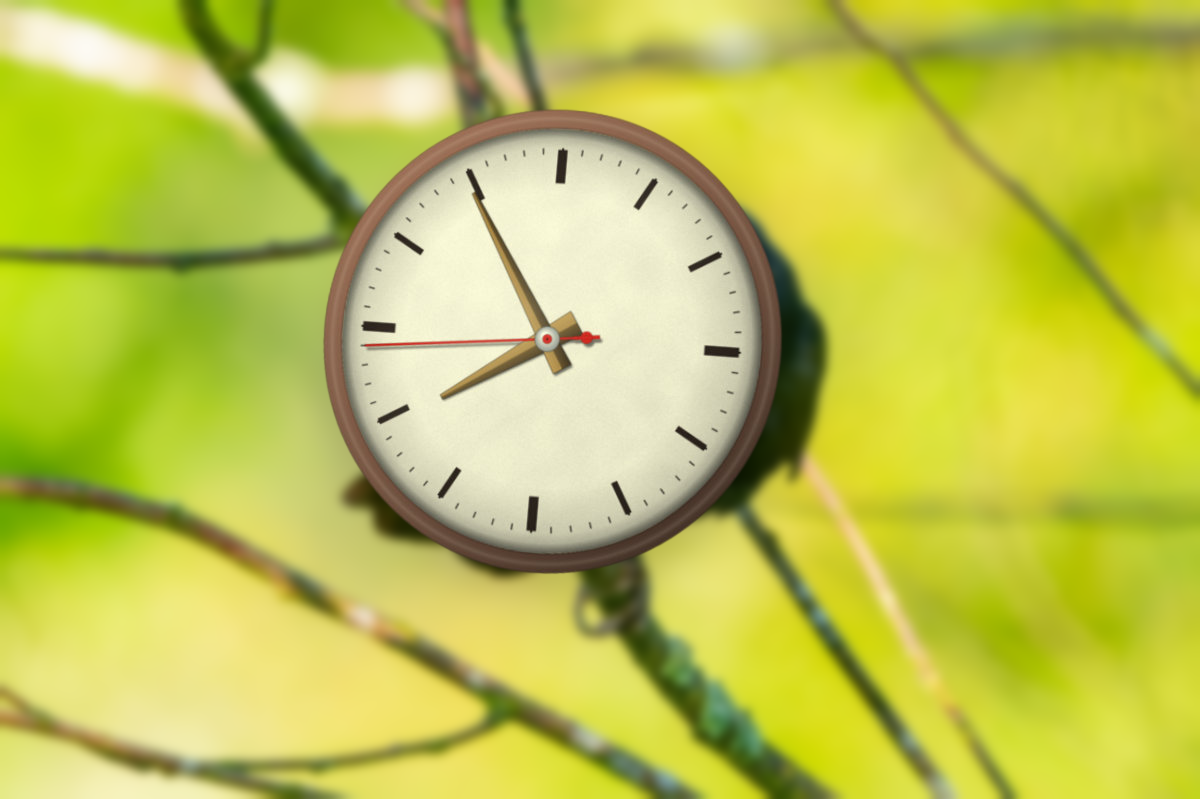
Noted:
7,54,44
